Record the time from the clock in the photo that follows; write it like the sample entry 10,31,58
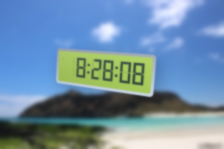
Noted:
8,28,08
